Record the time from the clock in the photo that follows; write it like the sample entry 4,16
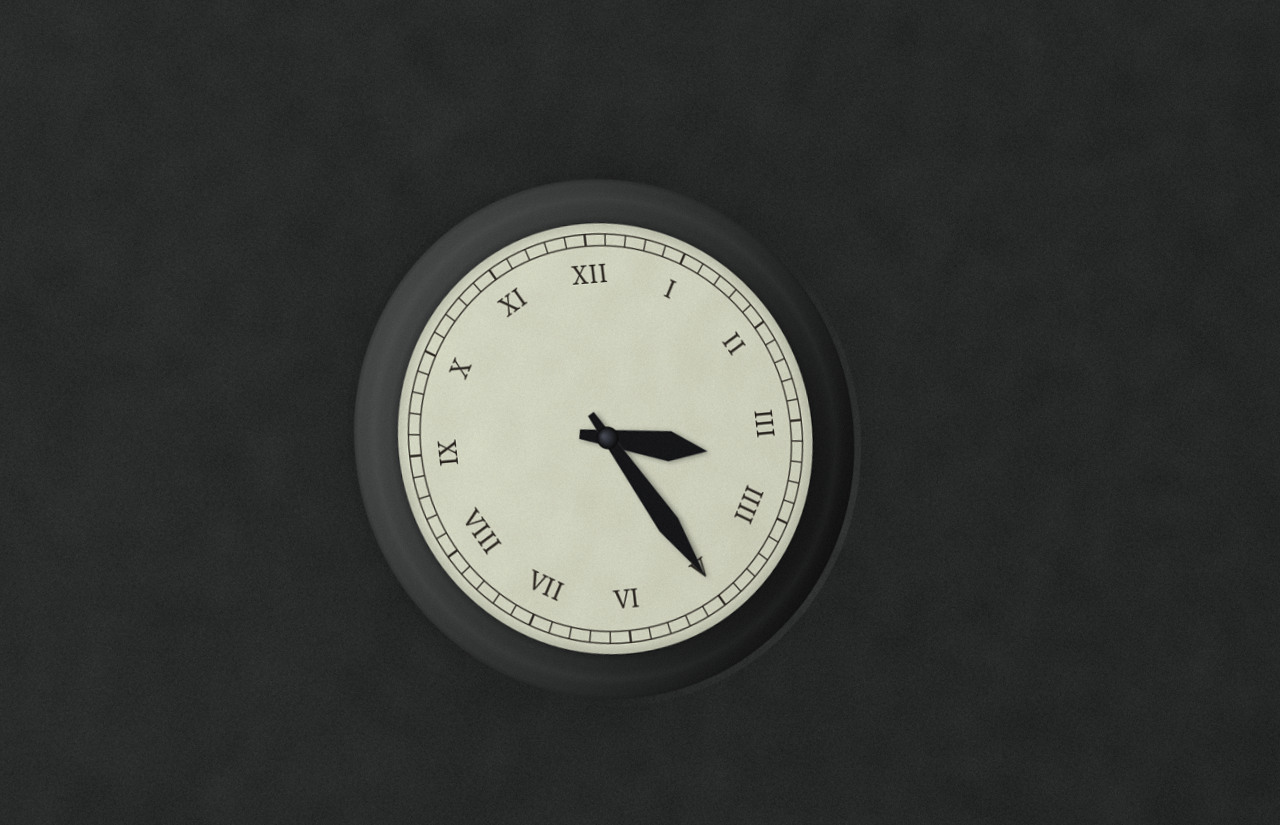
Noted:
3,25
